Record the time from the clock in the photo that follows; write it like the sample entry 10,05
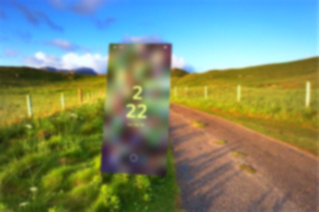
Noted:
2,22
